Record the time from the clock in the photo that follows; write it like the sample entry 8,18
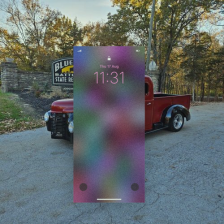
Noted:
11,31
